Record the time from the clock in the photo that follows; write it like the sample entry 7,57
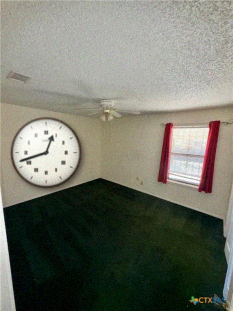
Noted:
12,42
